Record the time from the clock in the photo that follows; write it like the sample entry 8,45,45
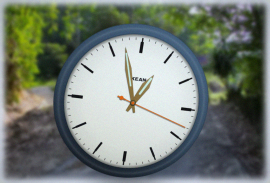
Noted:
12,57,18
